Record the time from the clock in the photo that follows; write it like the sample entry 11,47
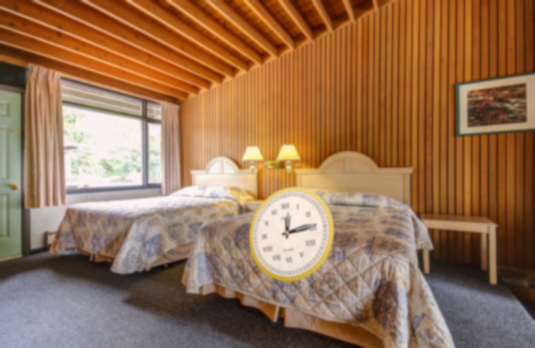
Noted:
12,14
